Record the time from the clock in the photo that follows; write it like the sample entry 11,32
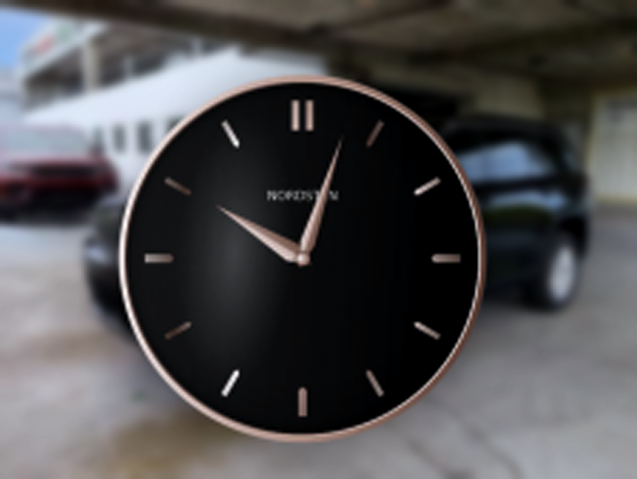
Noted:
10,03
